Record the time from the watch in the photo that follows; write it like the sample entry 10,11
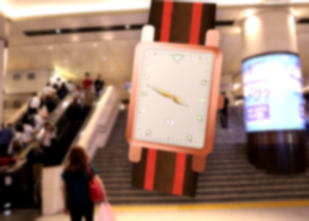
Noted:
3,48
